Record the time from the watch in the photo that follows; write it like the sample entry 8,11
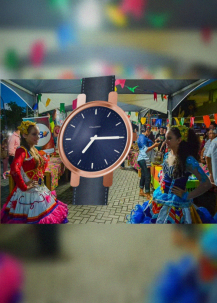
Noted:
7,15
